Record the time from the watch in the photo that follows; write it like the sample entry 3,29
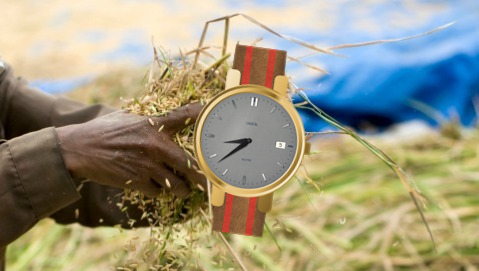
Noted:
8,38
